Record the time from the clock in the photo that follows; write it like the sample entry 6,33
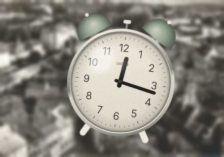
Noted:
12,17
